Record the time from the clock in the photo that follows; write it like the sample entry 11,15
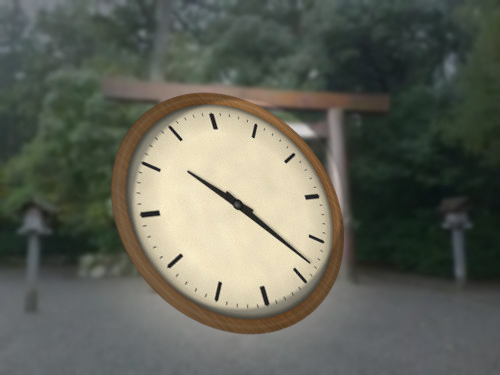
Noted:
10,23
